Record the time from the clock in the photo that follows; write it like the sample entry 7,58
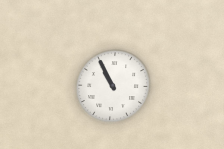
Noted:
10,55
